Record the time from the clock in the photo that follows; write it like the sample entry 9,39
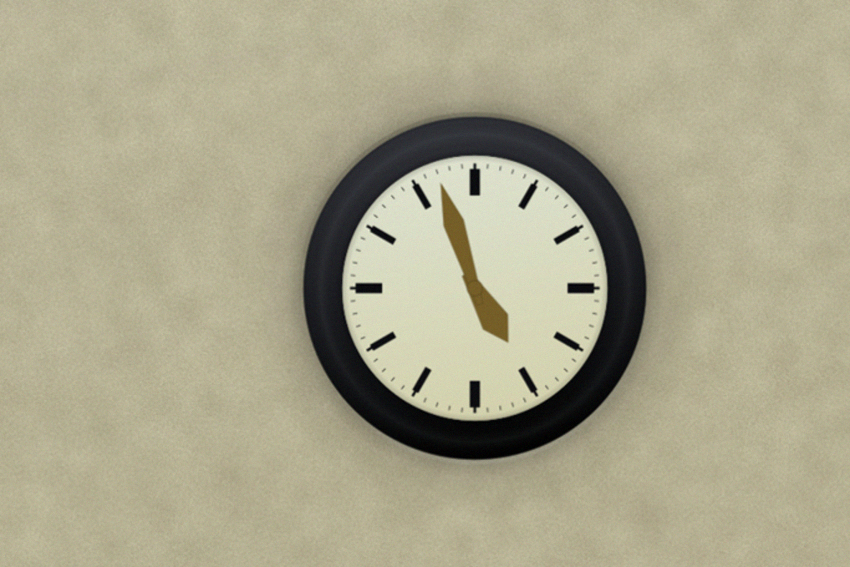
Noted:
4,57
